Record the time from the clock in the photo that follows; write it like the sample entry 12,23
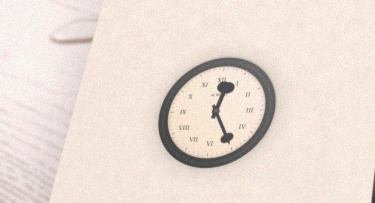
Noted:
12,25
